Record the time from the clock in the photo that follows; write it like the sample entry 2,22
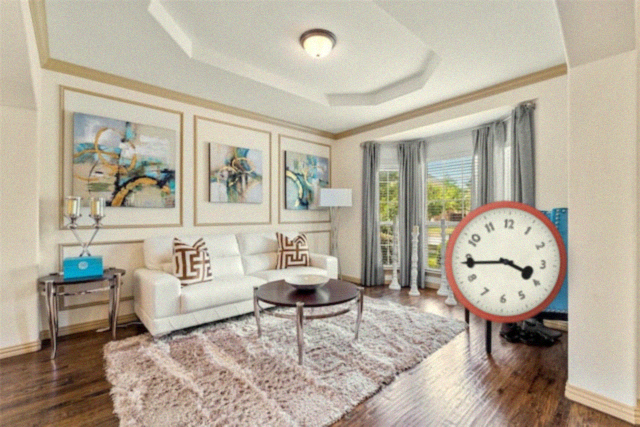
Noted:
3,44
